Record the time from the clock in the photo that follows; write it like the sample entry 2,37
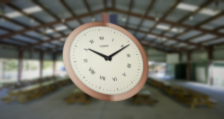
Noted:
10,11
